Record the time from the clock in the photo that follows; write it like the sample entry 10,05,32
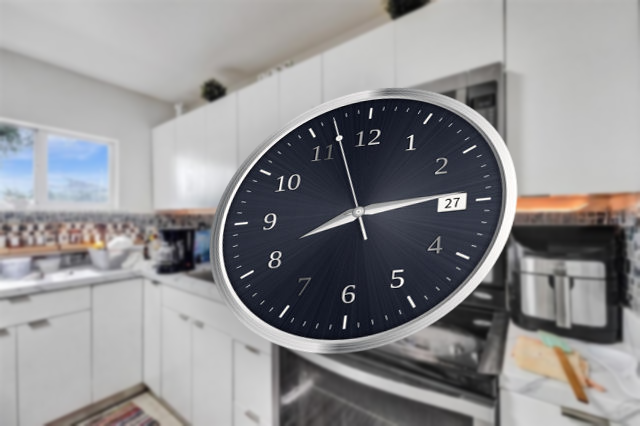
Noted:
8,13,57
